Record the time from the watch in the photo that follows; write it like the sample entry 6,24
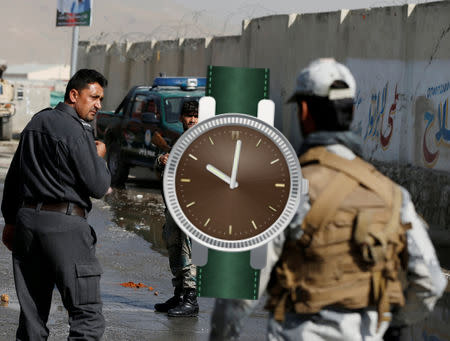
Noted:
10,01
